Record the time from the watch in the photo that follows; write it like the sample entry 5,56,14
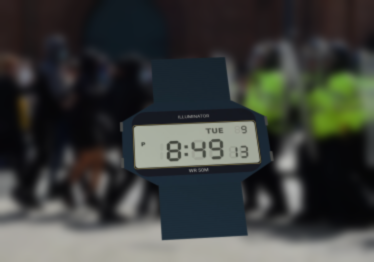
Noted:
8,49,13
